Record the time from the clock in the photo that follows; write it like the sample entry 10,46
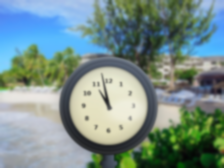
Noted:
10,58
